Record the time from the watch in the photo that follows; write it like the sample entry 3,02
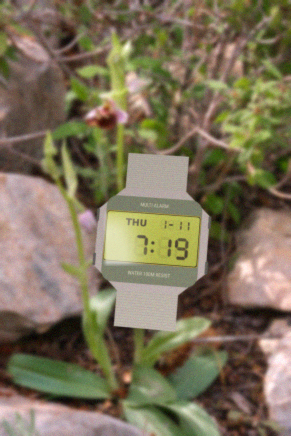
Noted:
7,19
